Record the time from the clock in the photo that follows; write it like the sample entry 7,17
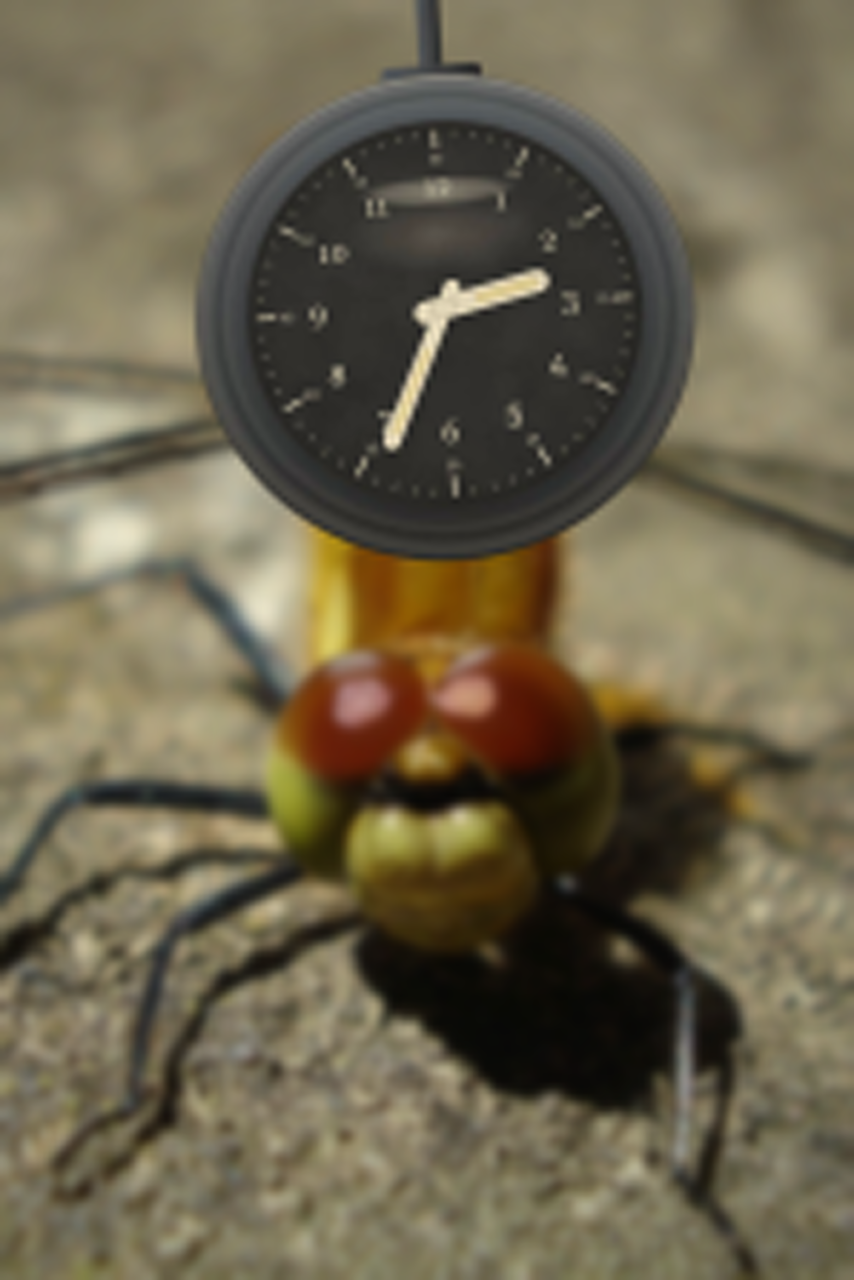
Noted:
2,34
